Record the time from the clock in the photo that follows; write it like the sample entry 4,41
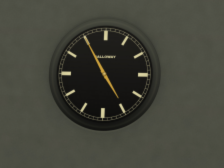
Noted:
4,55
